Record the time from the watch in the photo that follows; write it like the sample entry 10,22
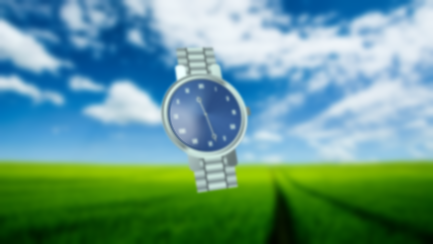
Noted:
11,28
